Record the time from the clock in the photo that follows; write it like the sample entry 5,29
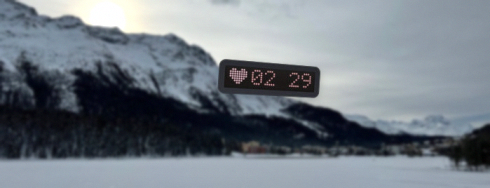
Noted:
2,29
